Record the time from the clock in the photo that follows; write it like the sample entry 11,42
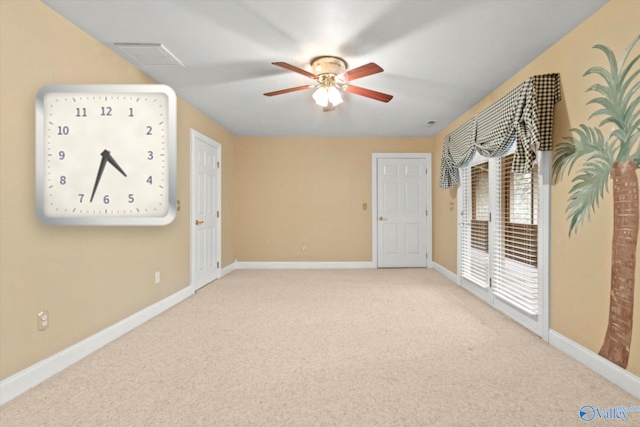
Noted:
4,33
